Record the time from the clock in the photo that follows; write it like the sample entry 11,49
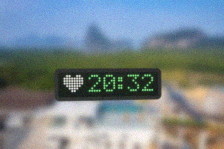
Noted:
20,32
